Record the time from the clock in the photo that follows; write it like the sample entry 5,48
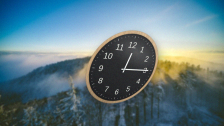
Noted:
12,15
